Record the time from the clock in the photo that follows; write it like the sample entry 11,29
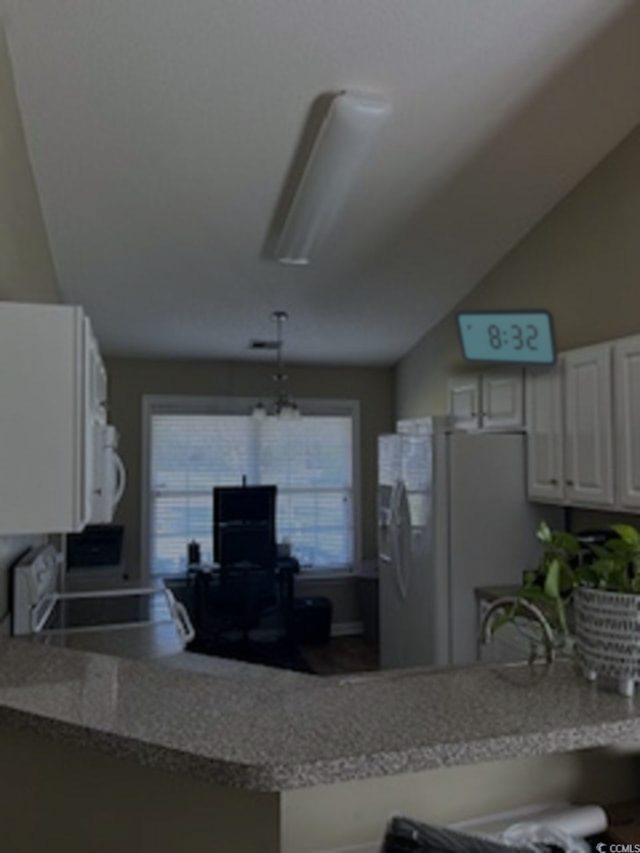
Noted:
8,32
